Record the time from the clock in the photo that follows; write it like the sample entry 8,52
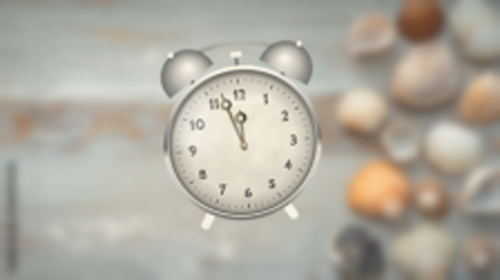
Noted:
11,57
